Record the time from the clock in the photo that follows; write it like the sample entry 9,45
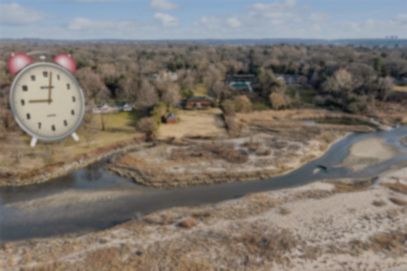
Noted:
9,02
